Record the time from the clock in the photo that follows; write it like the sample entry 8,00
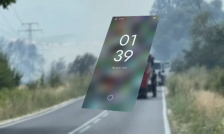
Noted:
1,39
